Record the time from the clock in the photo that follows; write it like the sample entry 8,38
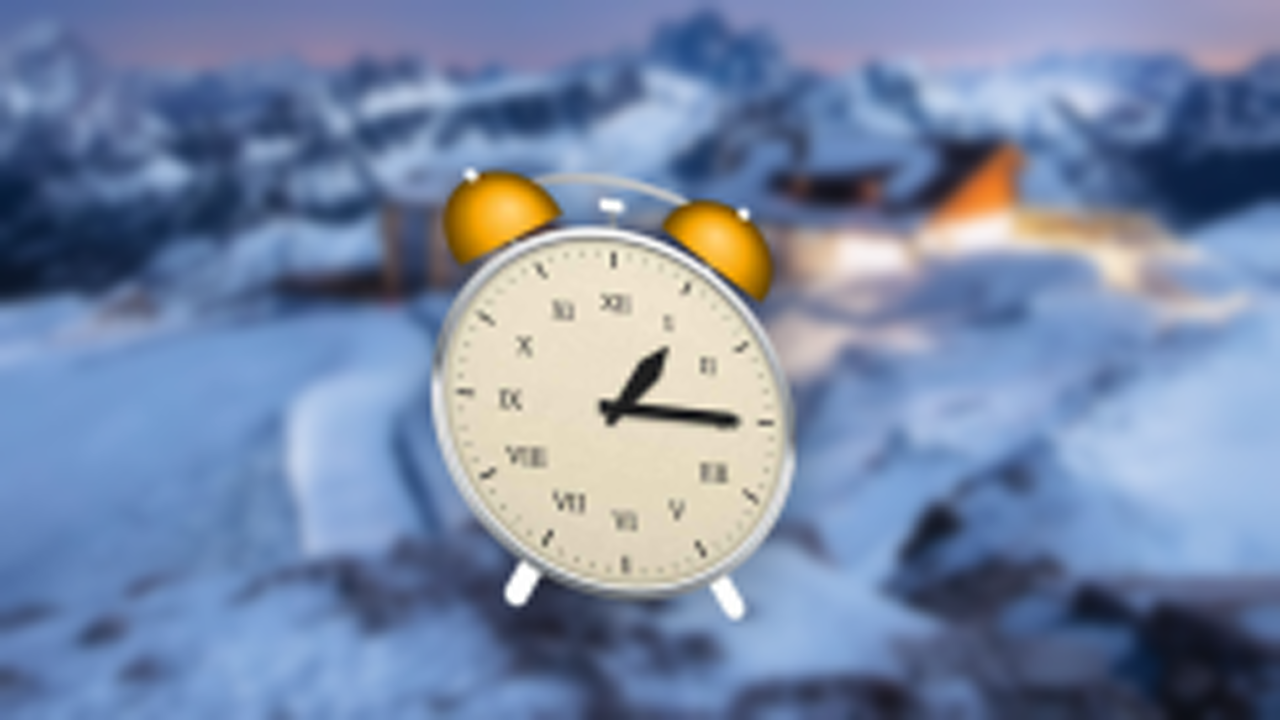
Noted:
1,15
